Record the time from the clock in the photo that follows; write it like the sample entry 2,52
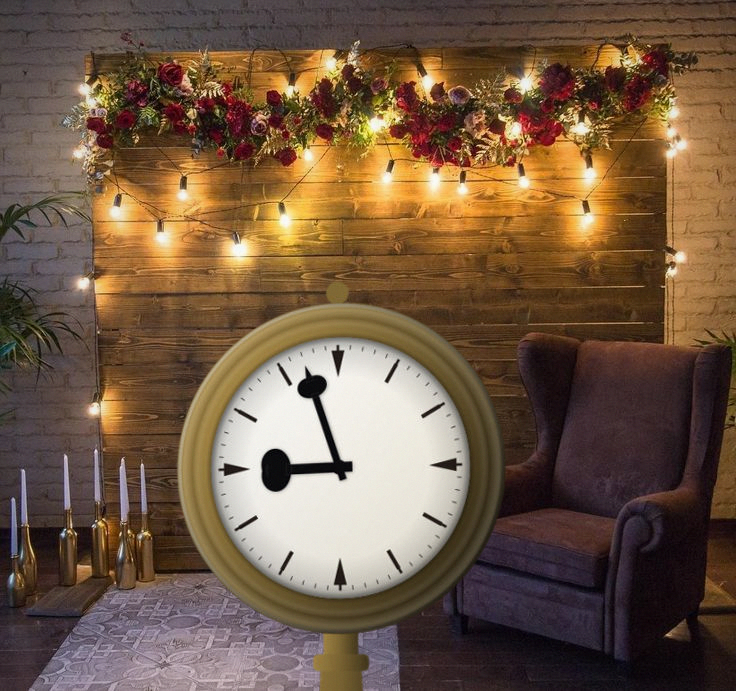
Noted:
8,57
